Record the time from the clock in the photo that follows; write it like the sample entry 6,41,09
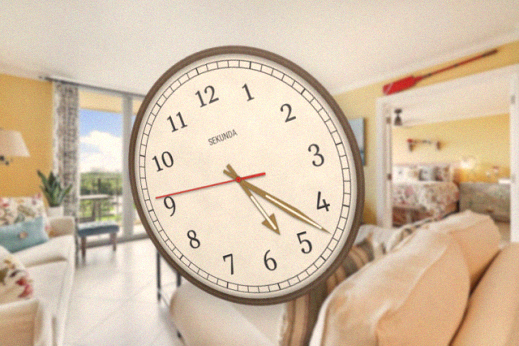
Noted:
5,22,46
